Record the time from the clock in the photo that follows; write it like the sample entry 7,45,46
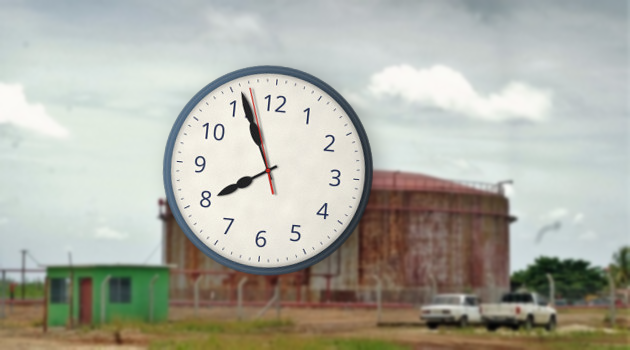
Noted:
7,55,57
